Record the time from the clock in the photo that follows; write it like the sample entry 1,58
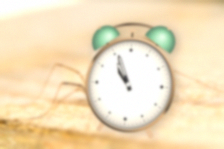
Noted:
10,56
